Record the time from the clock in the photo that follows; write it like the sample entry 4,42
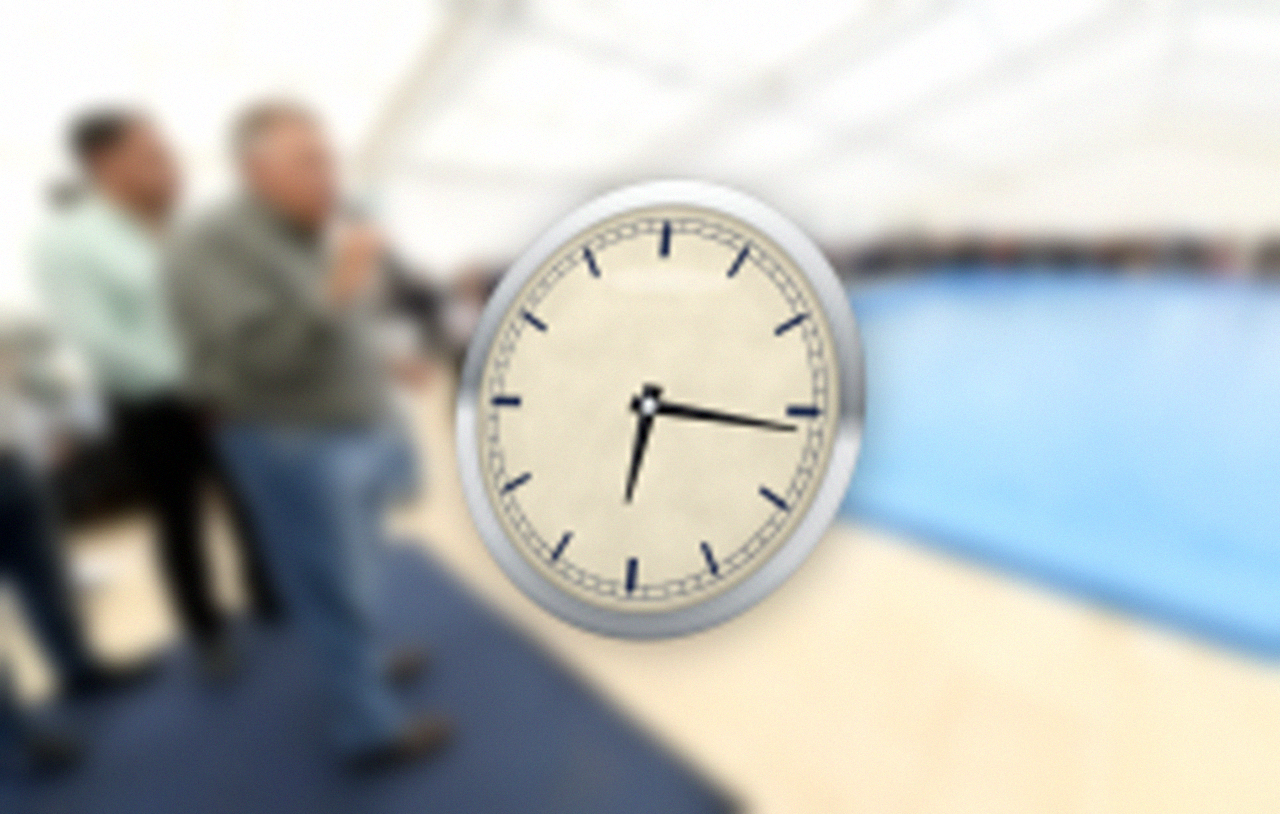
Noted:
6,16
